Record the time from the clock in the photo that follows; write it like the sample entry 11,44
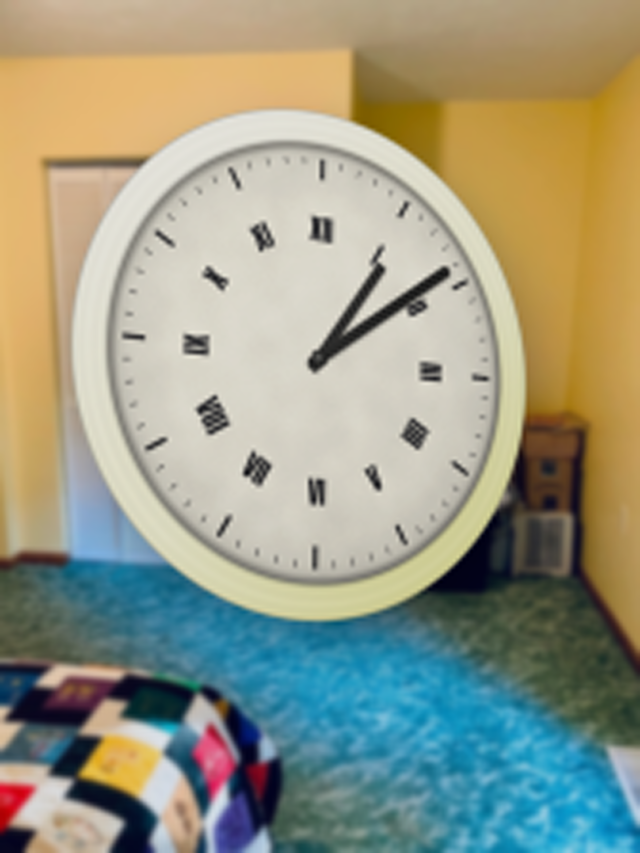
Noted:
1,09
